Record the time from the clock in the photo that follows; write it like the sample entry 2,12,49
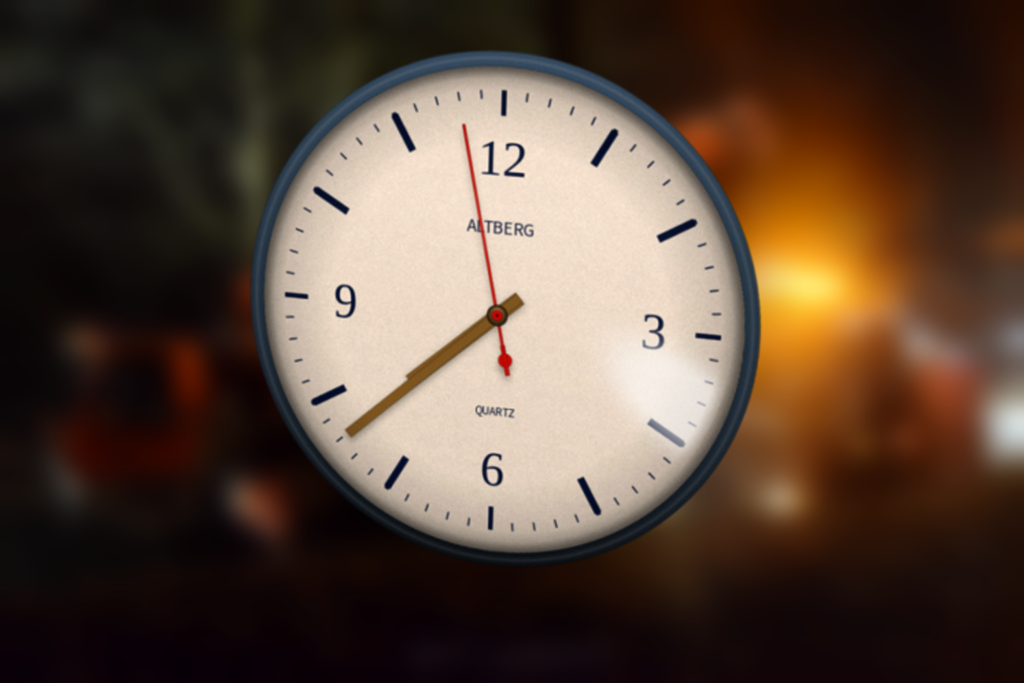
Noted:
7,37,58
